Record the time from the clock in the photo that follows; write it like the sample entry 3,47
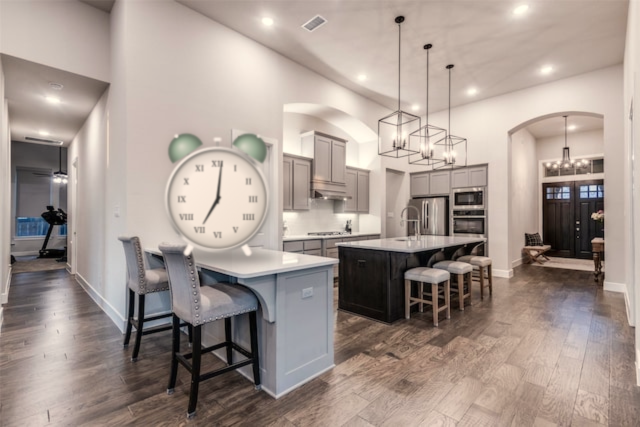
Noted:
7,01
